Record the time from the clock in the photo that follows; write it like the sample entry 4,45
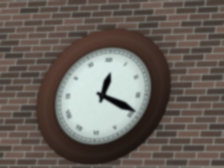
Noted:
12,19
